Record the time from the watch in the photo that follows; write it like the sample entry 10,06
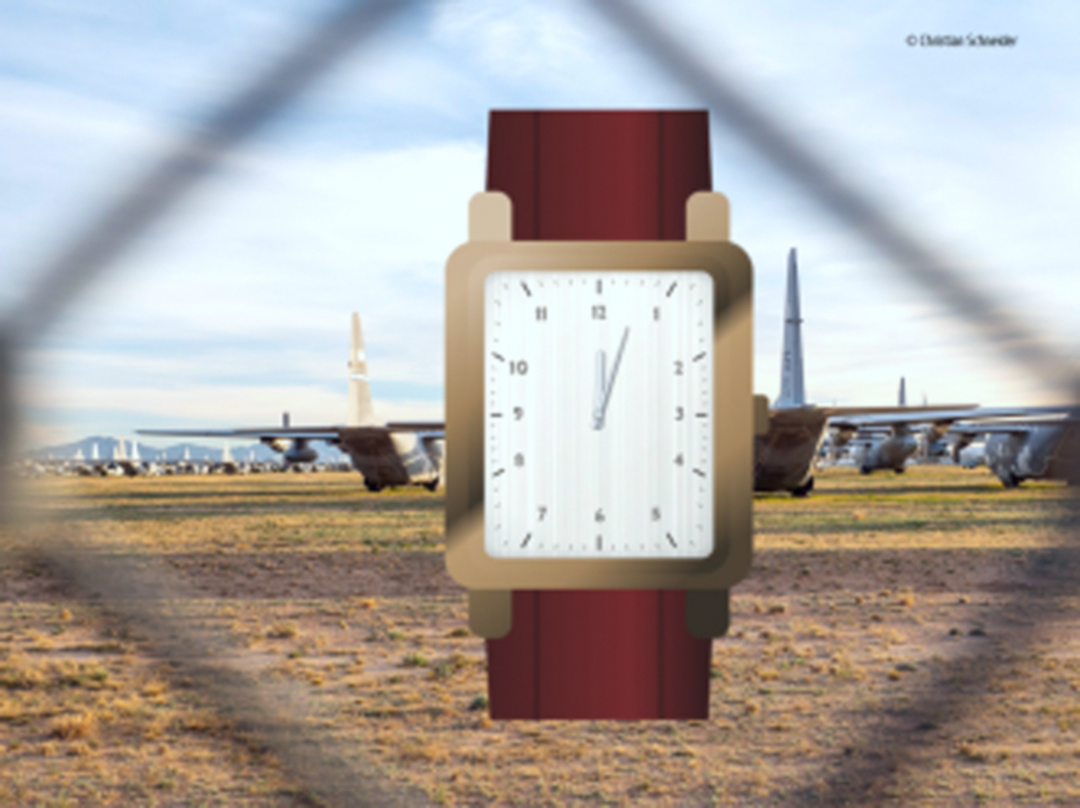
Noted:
12,03
